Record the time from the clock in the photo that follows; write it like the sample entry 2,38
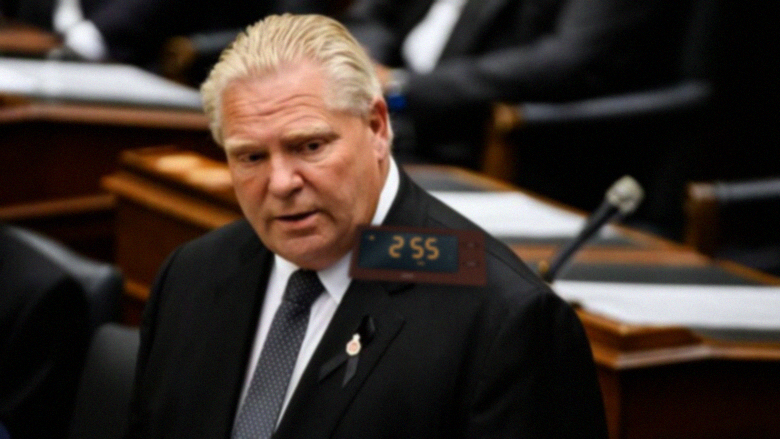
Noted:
2,55
